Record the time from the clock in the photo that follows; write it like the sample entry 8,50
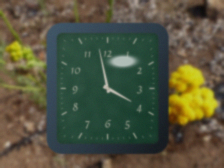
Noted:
3,58
